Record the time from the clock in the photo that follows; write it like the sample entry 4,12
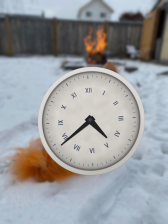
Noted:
4,39
